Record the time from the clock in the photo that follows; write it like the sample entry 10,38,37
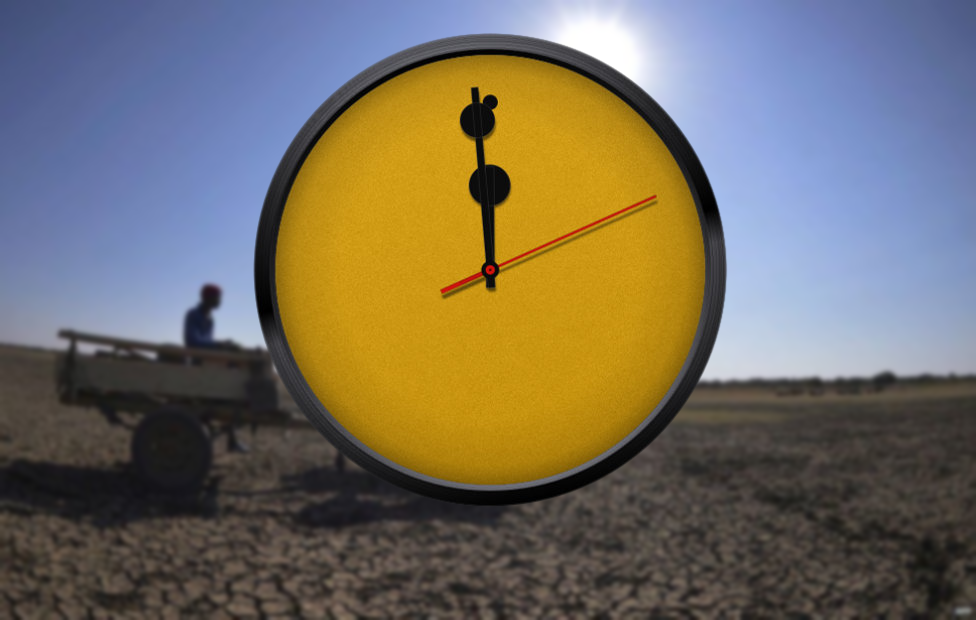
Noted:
11,59,11
